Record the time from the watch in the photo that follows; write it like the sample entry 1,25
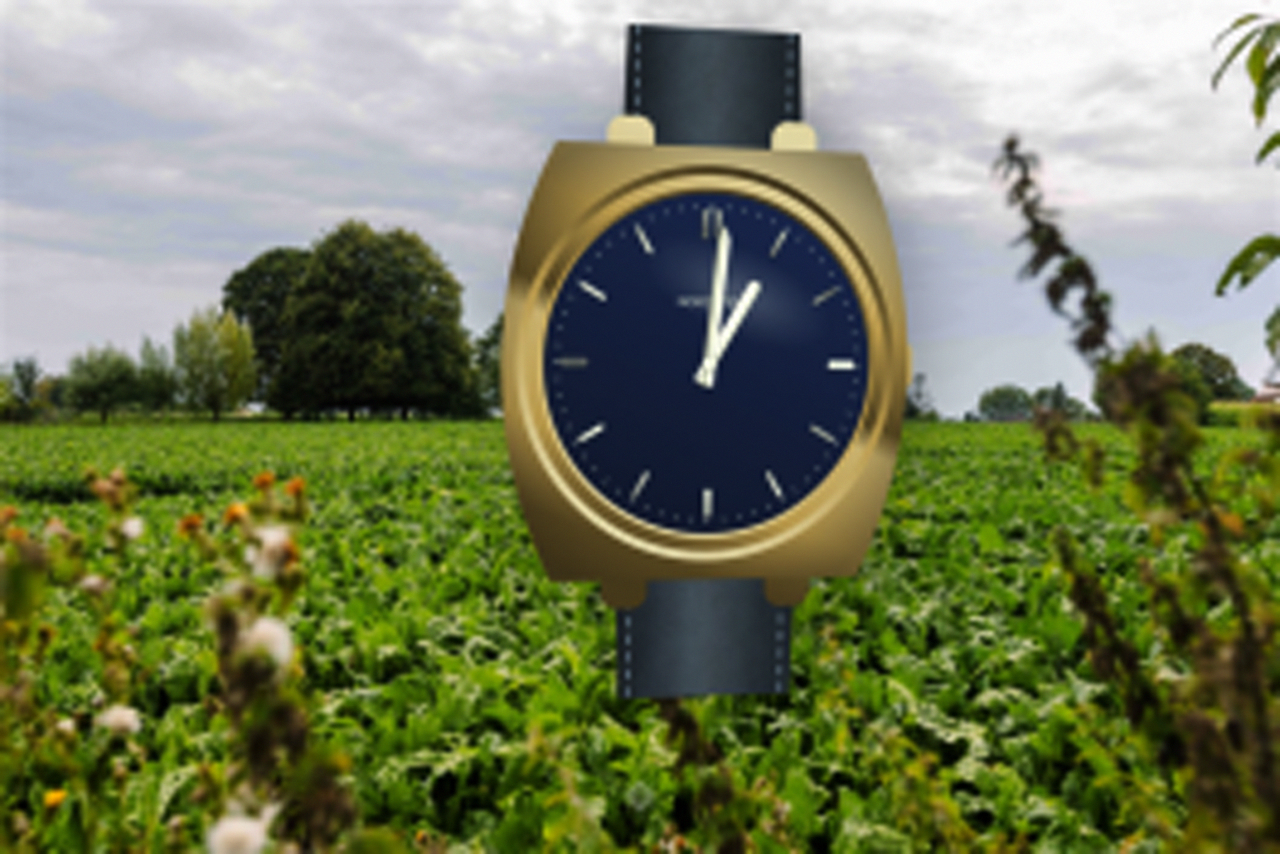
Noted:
1,01
